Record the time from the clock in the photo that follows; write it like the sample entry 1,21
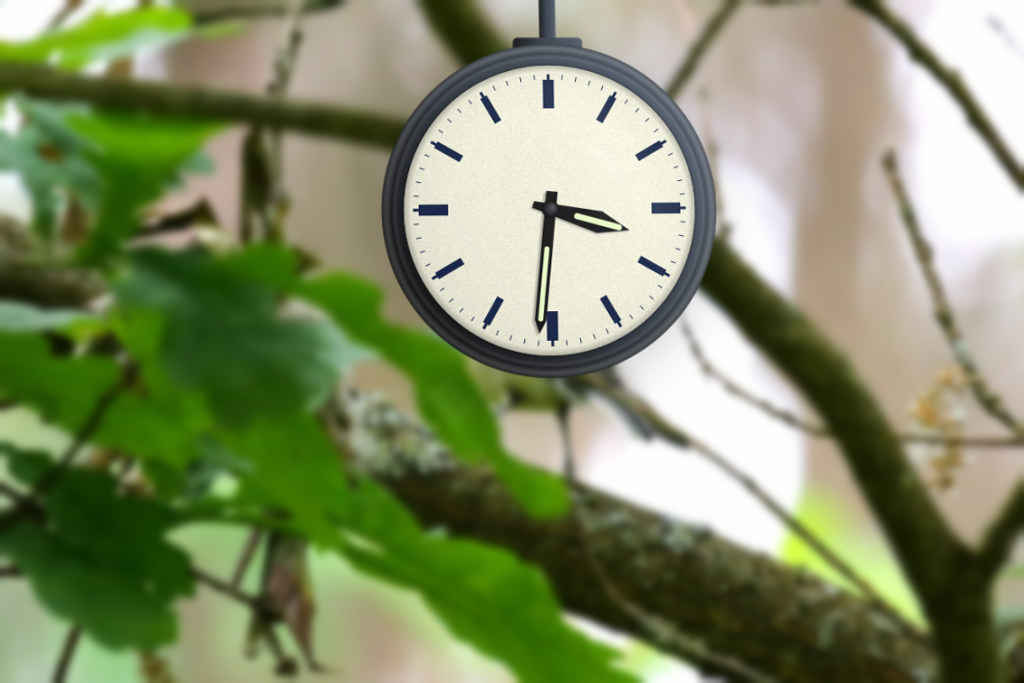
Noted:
3,31
